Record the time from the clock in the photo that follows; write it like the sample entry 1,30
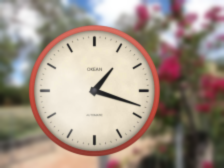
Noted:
1,18
